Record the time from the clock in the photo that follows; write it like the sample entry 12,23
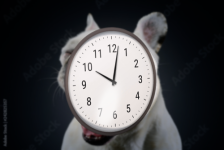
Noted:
10,02
